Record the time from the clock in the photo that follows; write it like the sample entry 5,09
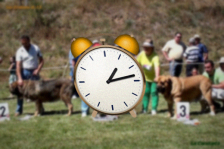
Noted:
1,13
